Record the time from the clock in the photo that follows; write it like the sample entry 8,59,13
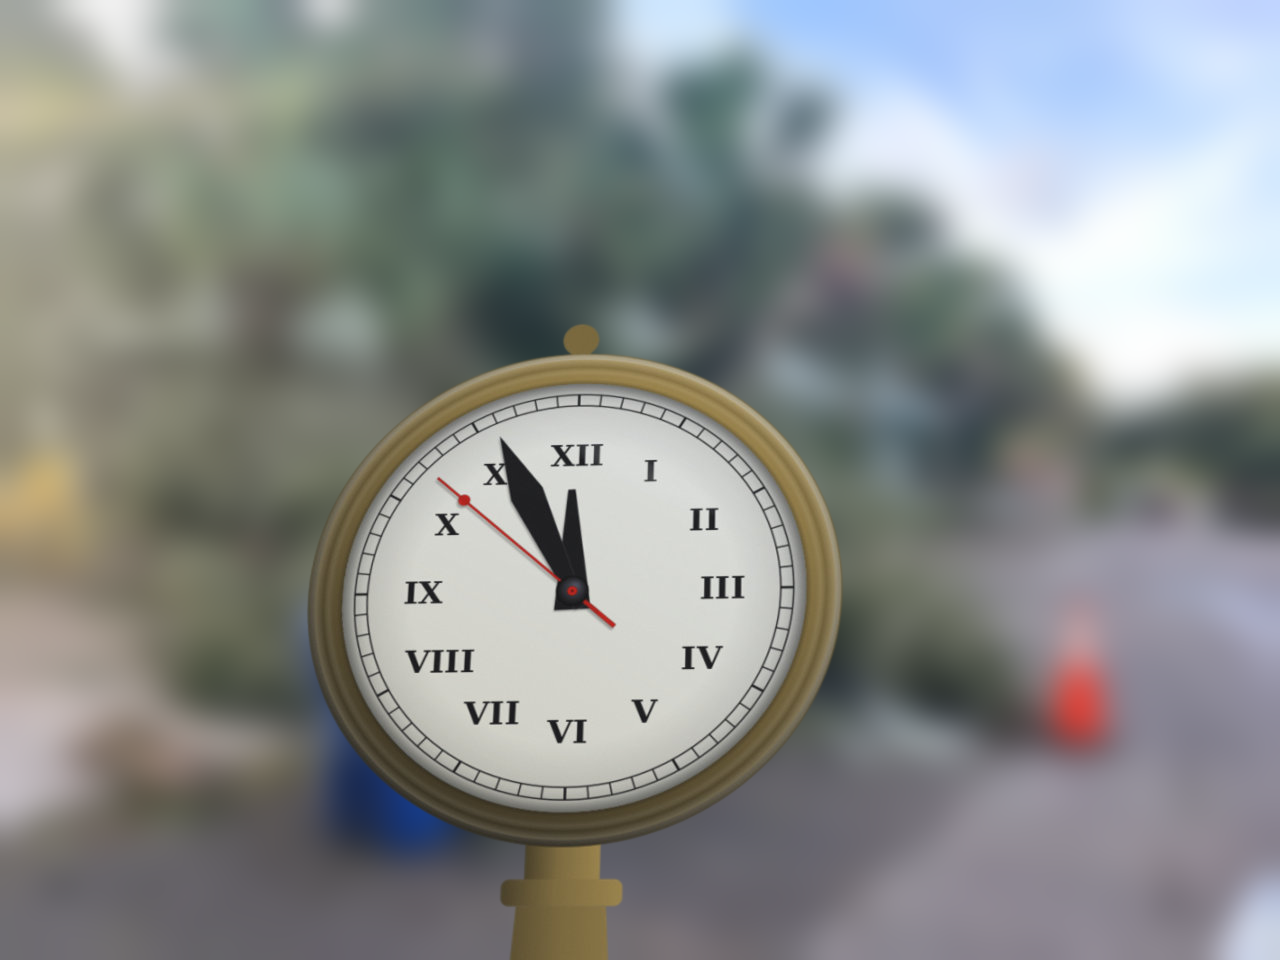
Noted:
11,55,52
